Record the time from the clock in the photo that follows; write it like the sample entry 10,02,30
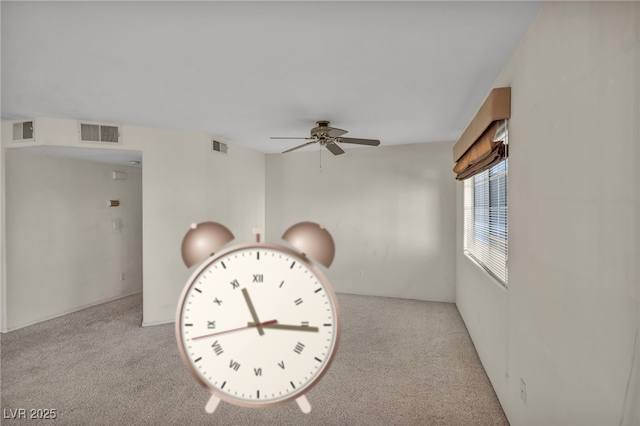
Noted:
11,15,43
